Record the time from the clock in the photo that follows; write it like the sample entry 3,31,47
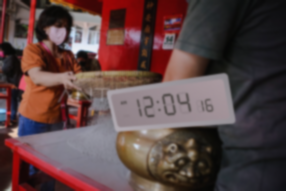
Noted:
12,04,16
